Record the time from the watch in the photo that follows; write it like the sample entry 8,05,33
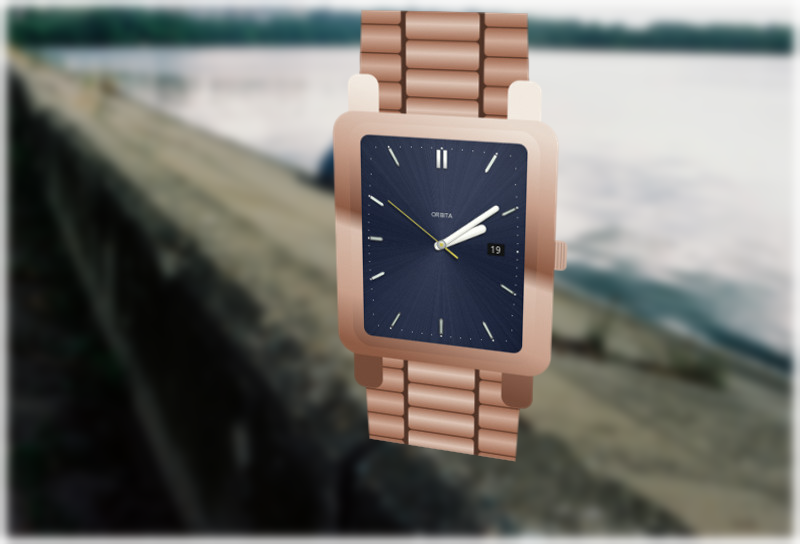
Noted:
2,08,51
